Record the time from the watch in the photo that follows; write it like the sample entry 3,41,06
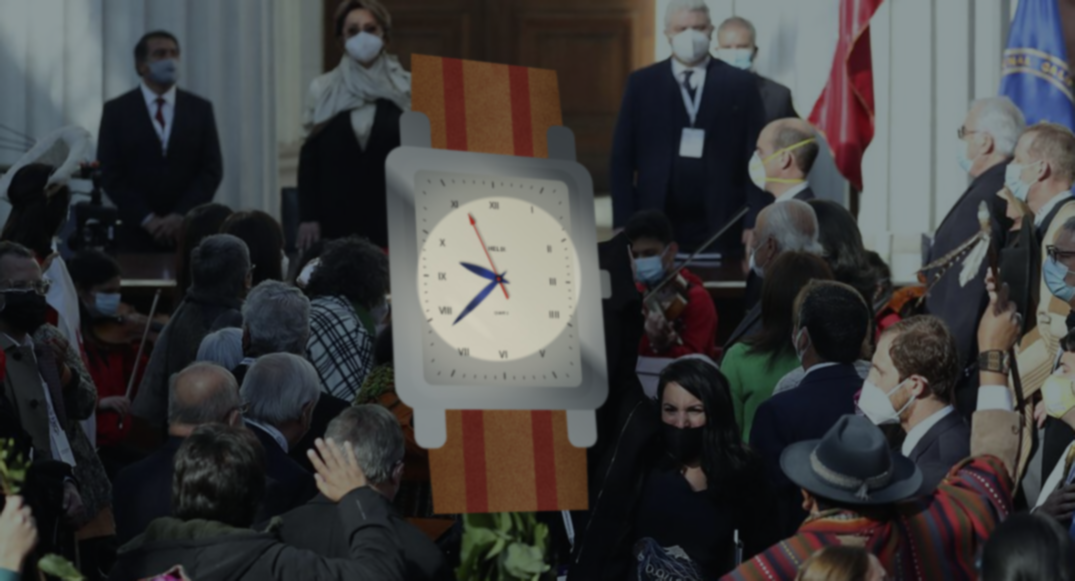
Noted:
9,37,56
